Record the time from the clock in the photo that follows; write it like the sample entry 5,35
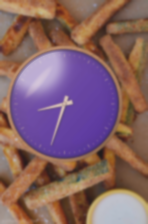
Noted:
8,33
